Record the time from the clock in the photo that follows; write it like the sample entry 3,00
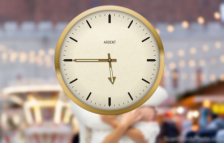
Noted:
5,45
